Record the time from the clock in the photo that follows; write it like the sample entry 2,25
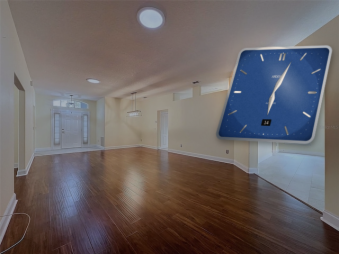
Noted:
6,03
